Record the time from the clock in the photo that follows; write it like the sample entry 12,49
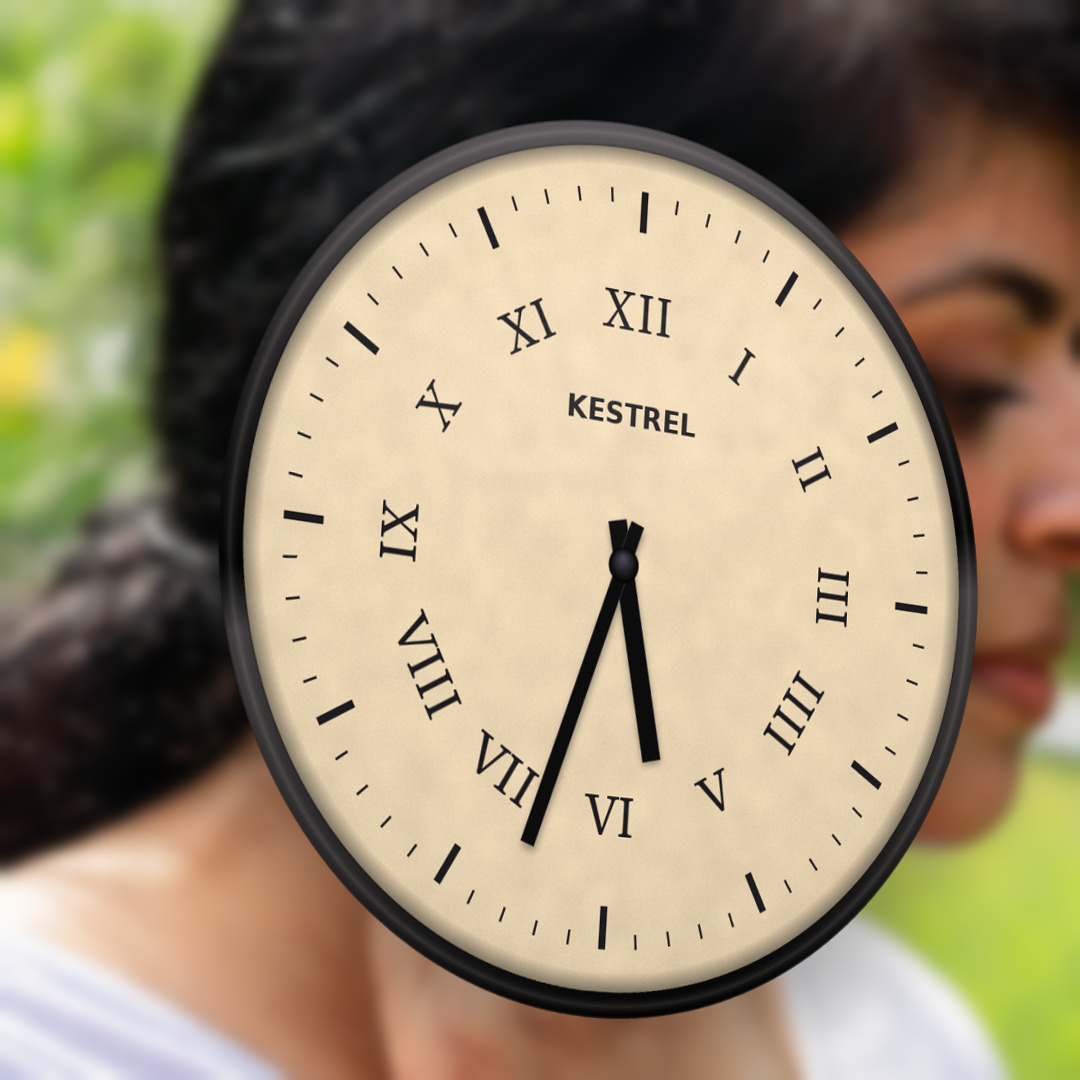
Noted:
5,33
